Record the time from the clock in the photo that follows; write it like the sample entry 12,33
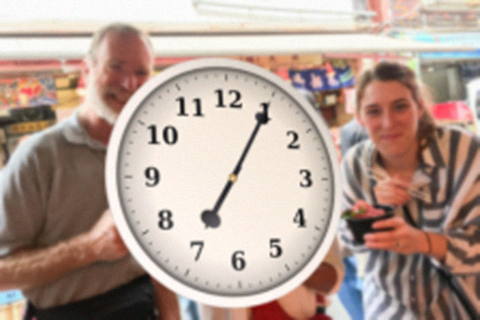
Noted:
7,05
